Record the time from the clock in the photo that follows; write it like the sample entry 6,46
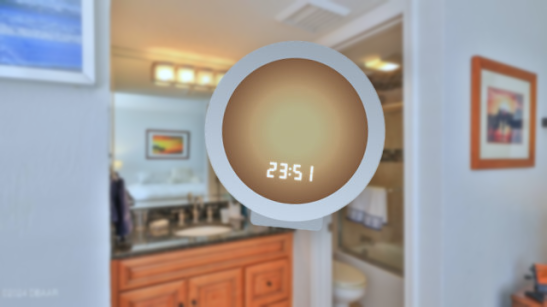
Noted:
23,51
